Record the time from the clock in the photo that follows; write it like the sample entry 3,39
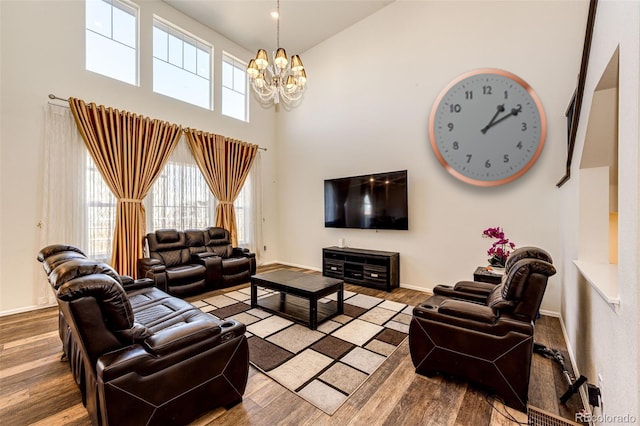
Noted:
1,10
